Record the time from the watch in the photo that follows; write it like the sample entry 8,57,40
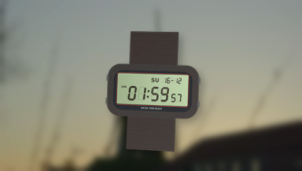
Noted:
1,59,57
